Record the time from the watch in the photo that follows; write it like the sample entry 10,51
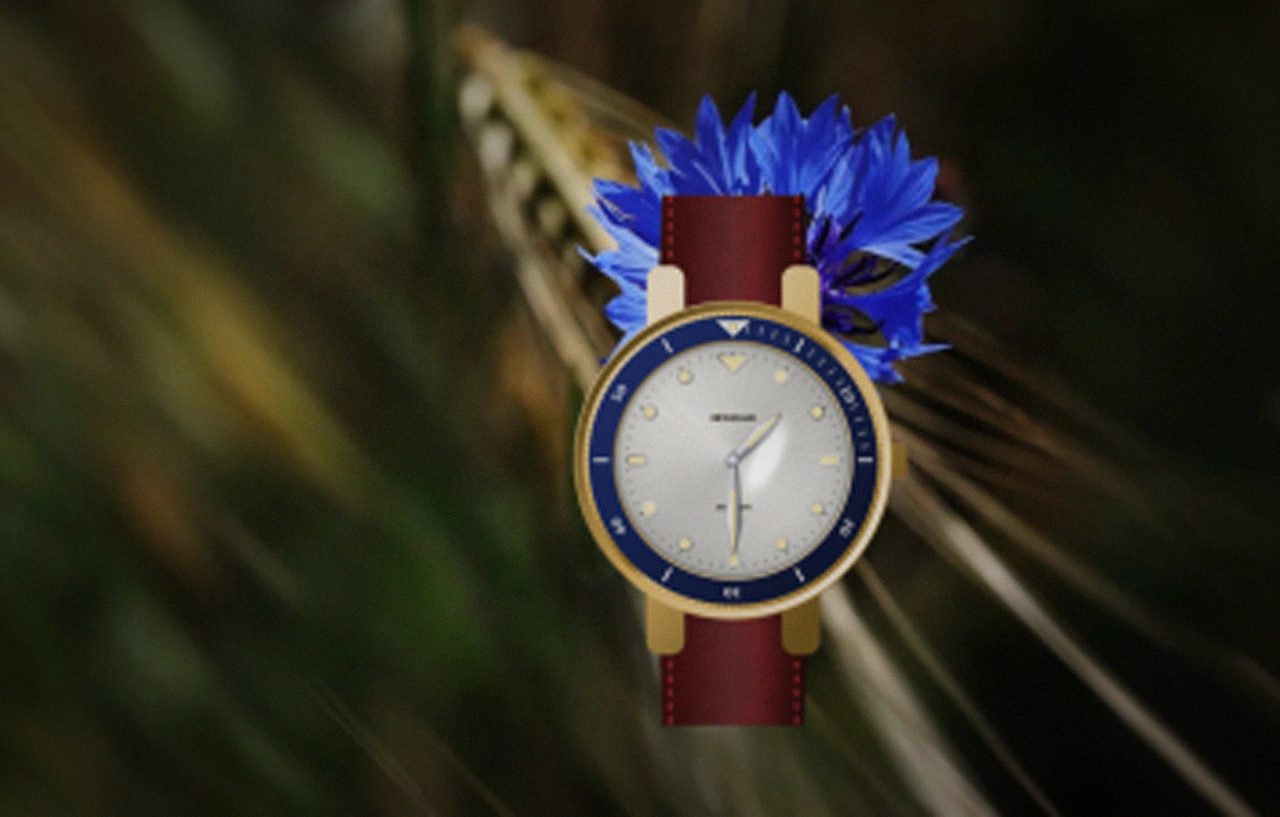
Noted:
1,30
